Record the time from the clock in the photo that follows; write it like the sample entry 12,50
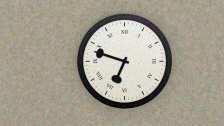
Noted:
6,48
